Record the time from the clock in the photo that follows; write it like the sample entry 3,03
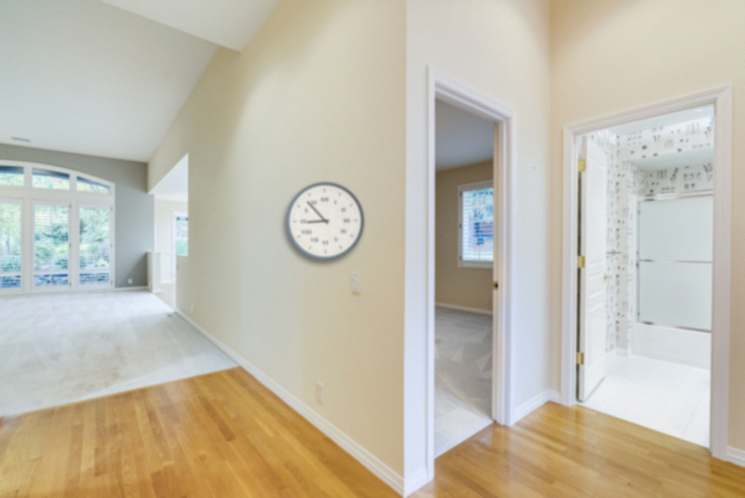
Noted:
8,53
